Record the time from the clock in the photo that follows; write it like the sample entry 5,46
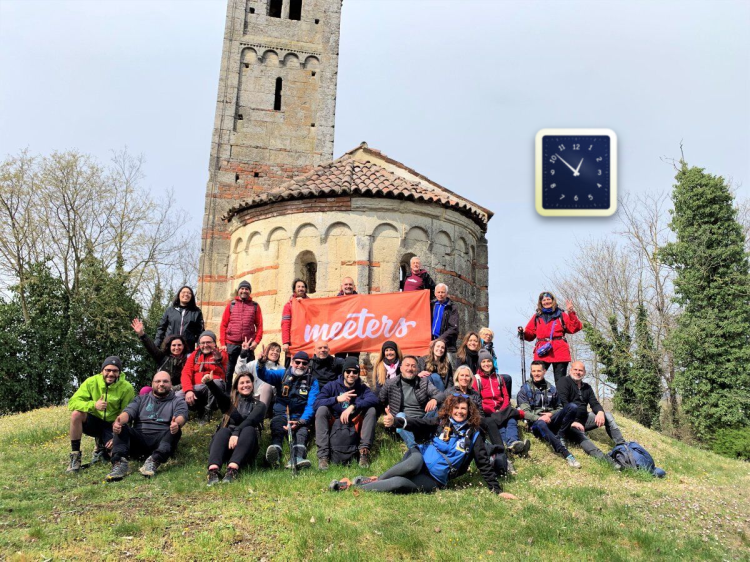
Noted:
12,52
